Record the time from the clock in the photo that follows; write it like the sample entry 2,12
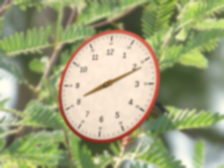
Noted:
8,11
